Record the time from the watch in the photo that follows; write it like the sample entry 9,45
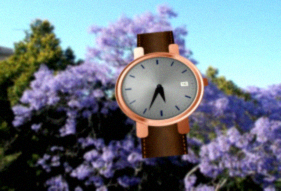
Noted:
5,34
